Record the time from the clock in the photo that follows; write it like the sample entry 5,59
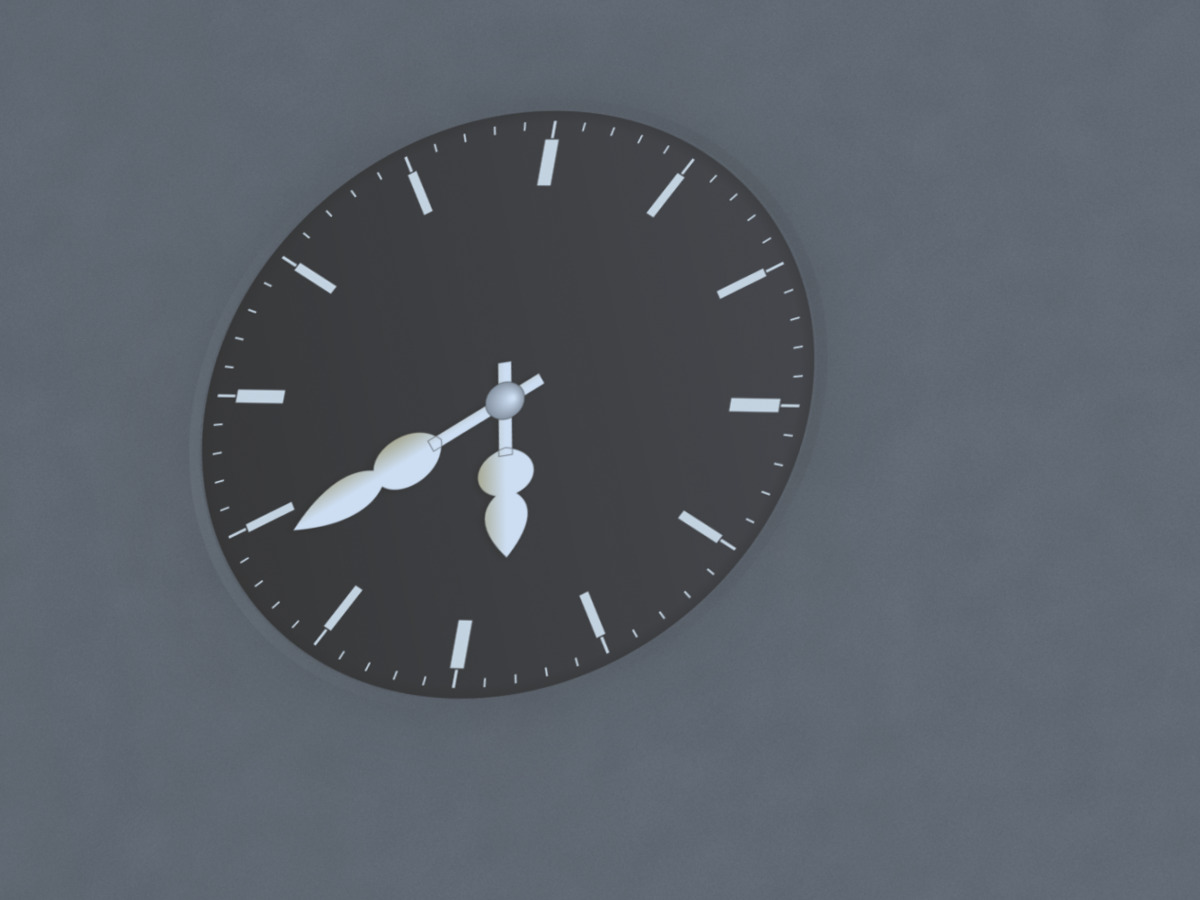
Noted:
5,39
